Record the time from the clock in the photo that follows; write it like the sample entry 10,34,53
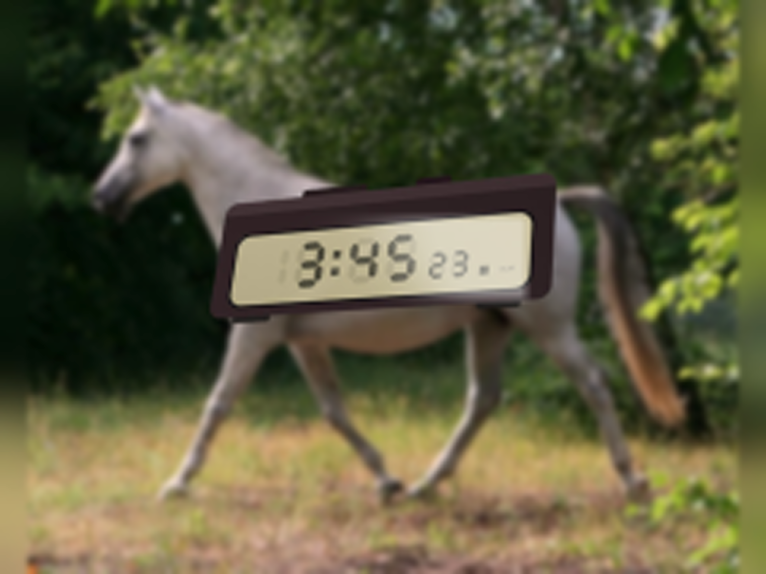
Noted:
3,45,23
